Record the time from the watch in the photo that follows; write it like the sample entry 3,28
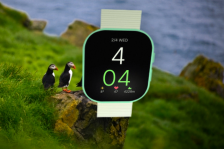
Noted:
4,04
